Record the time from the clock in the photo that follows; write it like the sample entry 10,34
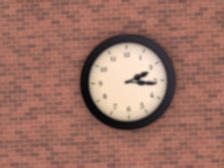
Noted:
2,16
